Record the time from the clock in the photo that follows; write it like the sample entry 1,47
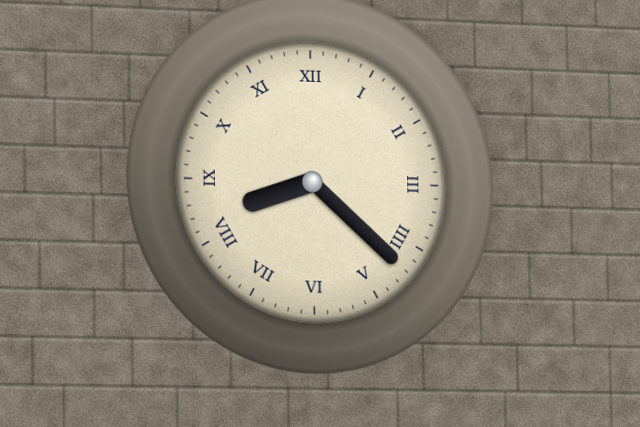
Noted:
8,22
